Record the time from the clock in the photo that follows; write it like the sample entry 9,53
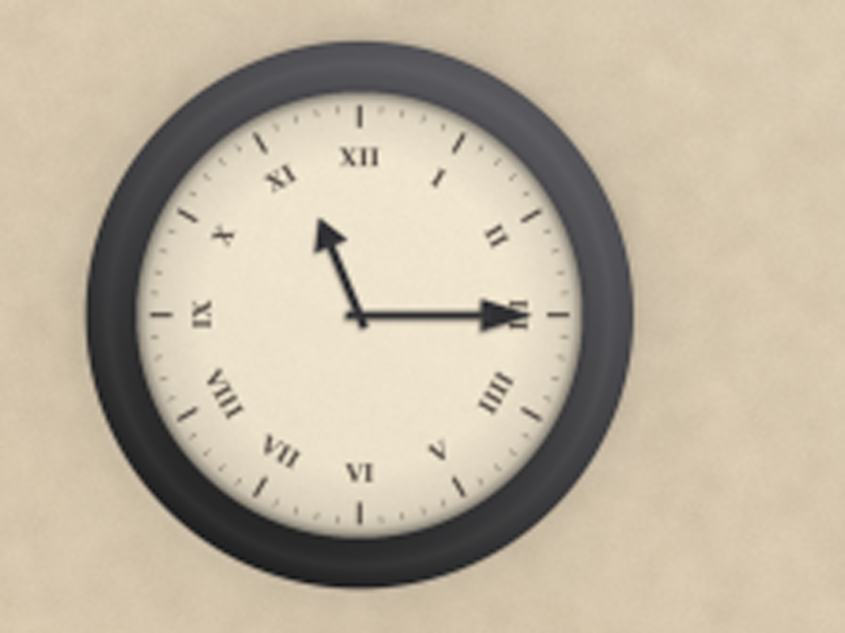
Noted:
11,15
